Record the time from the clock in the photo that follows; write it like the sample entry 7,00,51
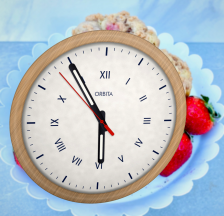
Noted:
5,54,53
